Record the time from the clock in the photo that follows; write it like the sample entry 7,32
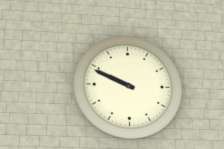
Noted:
9,49
